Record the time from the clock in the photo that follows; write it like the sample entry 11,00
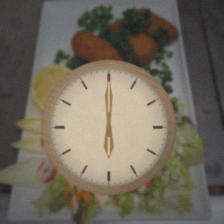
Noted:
6,00
